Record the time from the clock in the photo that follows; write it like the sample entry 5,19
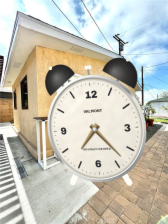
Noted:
7,23
